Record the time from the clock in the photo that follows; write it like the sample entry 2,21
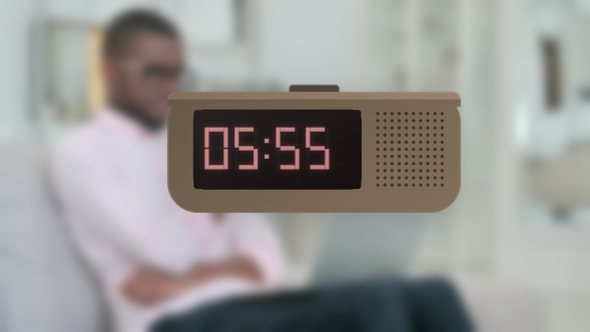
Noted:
5,55
